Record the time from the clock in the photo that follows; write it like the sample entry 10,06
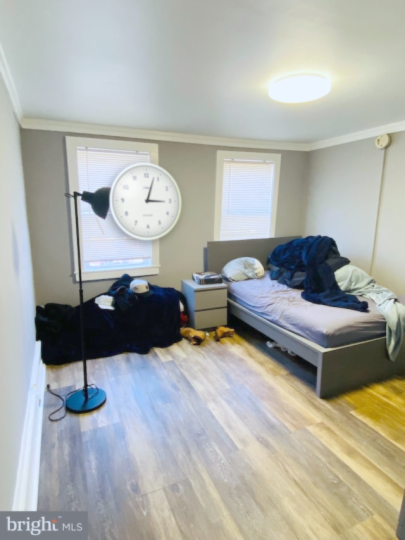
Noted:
3,03
